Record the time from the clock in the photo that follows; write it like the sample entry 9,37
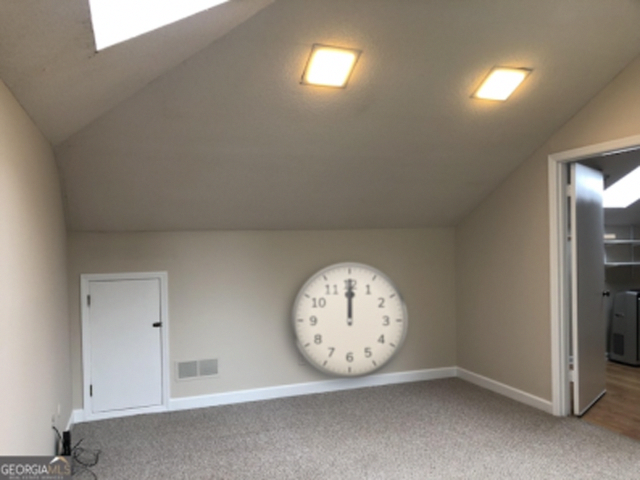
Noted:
12,00
